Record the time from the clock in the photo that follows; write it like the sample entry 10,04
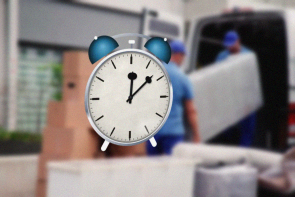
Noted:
12,08
